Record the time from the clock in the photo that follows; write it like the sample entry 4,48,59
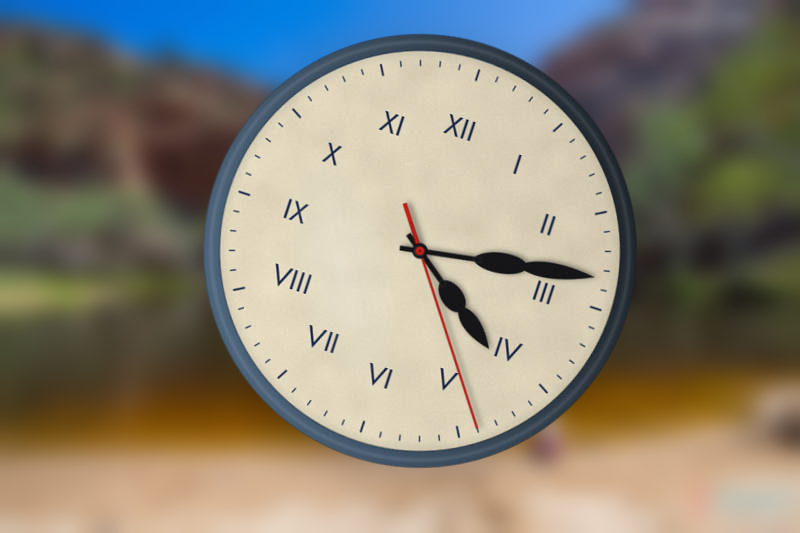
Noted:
4,13,24
